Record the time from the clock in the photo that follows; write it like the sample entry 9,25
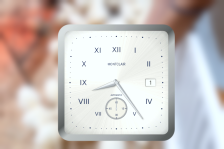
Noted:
8,24
